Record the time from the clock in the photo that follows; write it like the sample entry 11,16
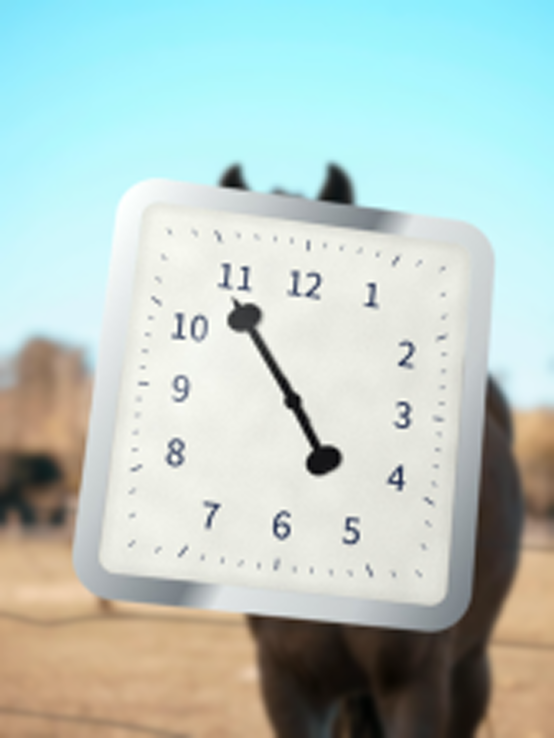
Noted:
4,54
